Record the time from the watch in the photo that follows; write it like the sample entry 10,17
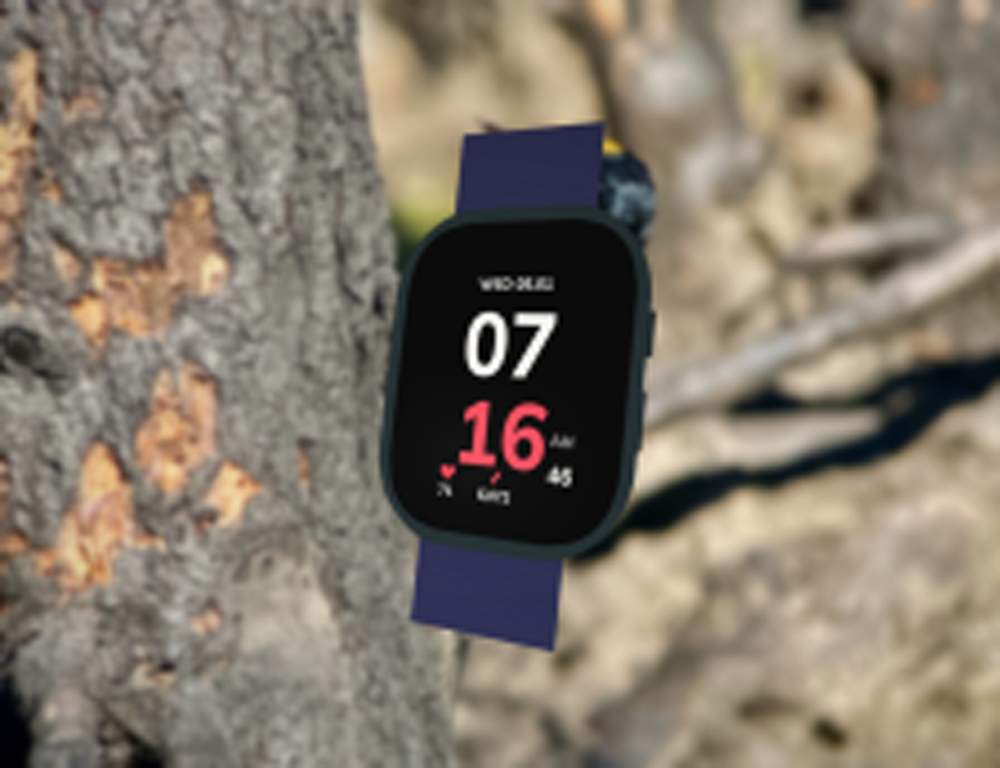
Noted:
7,16
